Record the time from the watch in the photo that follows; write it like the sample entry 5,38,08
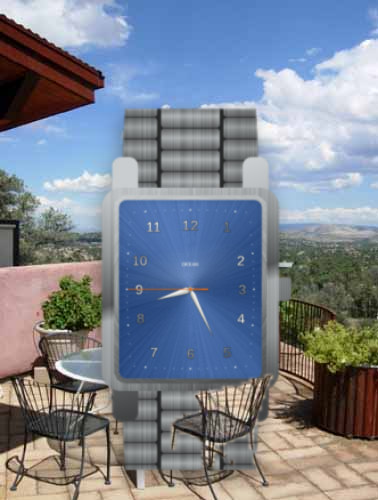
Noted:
8,25,45
